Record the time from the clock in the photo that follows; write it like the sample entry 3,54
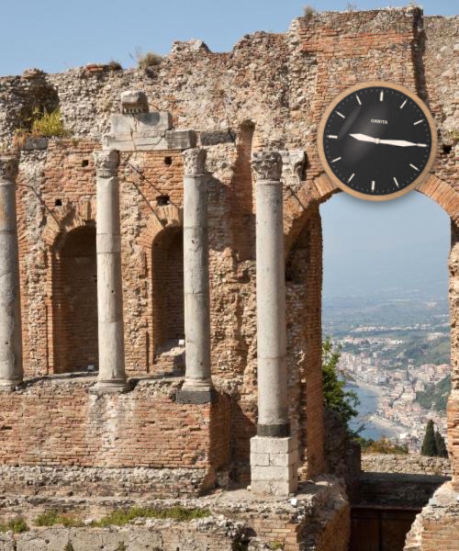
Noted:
9,15
